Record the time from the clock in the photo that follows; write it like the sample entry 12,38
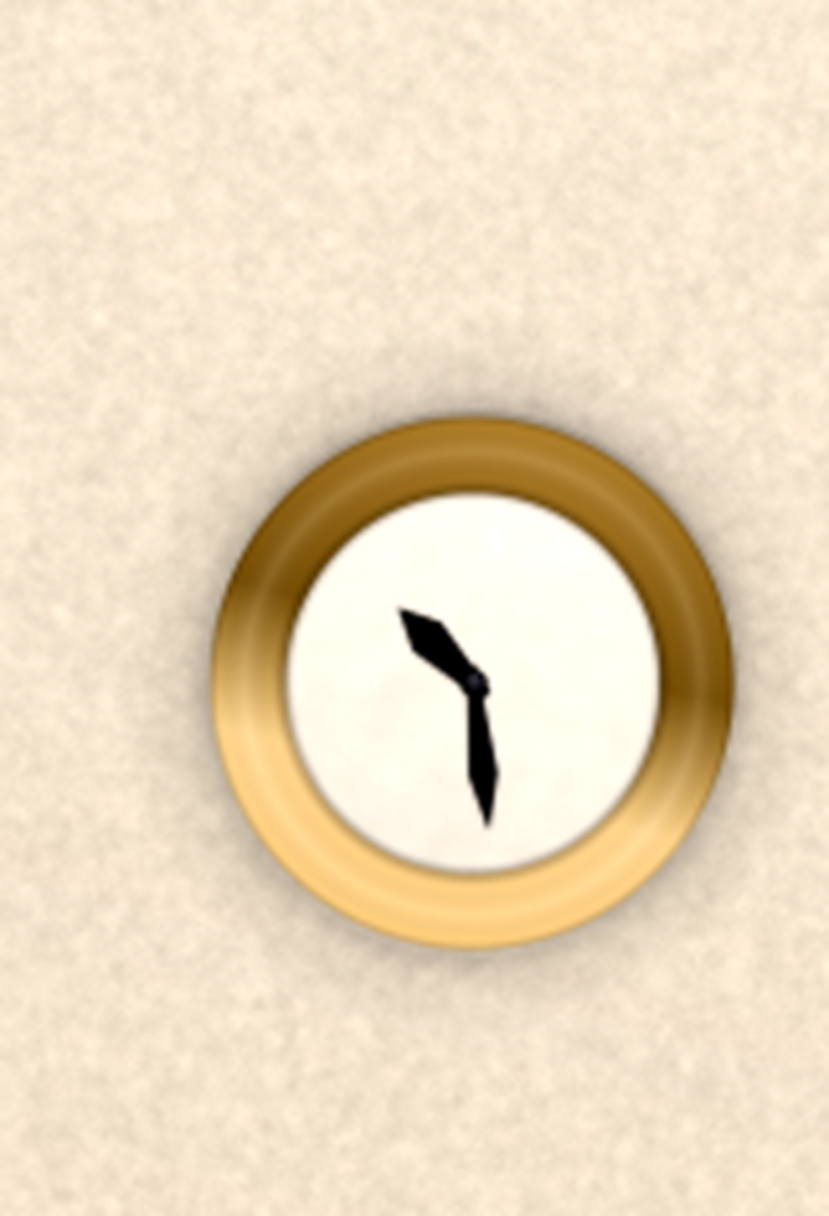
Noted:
10,29
